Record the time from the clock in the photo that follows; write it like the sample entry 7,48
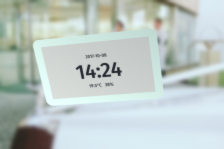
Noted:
14,24
